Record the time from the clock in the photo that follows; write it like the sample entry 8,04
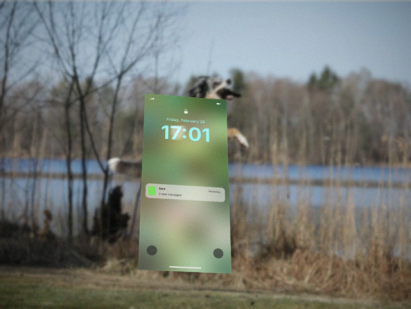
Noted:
17,01
